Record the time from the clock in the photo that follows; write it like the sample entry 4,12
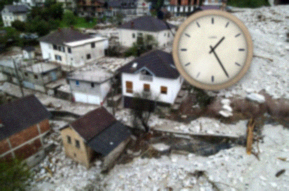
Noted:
1,25
